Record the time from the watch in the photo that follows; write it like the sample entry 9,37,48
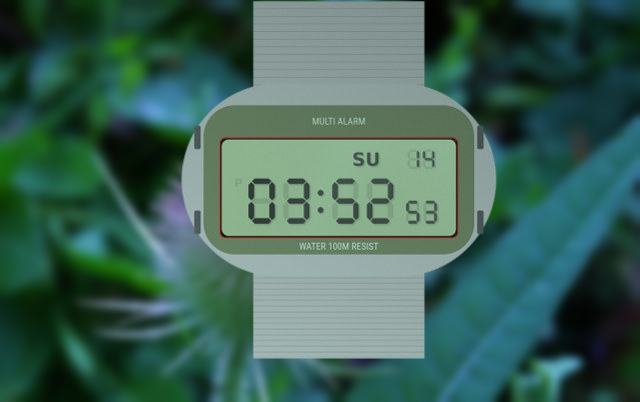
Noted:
3,52,53
